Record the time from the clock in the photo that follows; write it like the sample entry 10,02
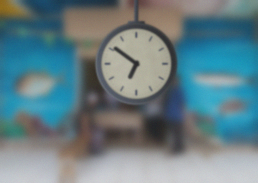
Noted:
6,51
